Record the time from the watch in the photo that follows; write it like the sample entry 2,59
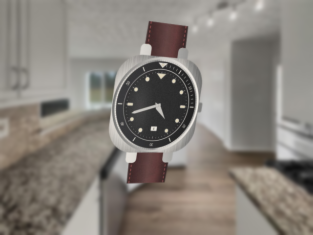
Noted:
4,42
